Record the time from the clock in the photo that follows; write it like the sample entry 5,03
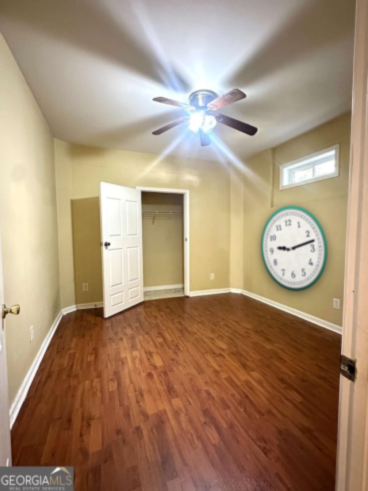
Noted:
9,13
